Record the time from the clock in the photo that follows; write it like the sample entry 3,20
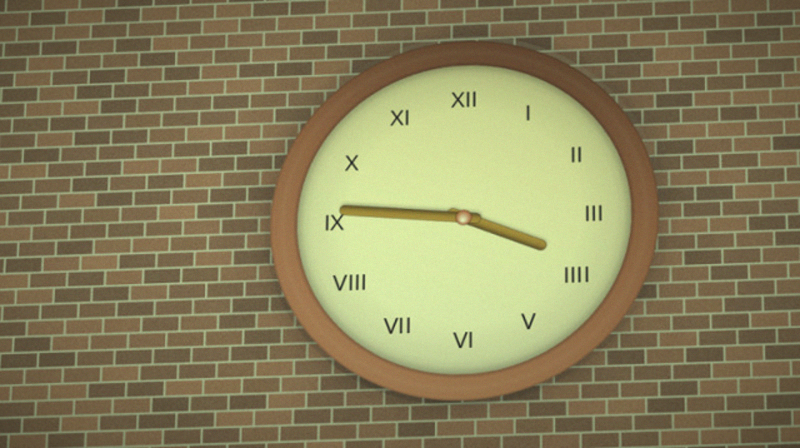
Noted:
3,46
